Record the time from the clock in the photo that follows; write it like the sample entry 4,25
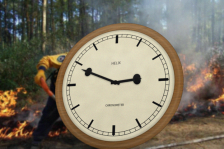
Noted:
2,49
